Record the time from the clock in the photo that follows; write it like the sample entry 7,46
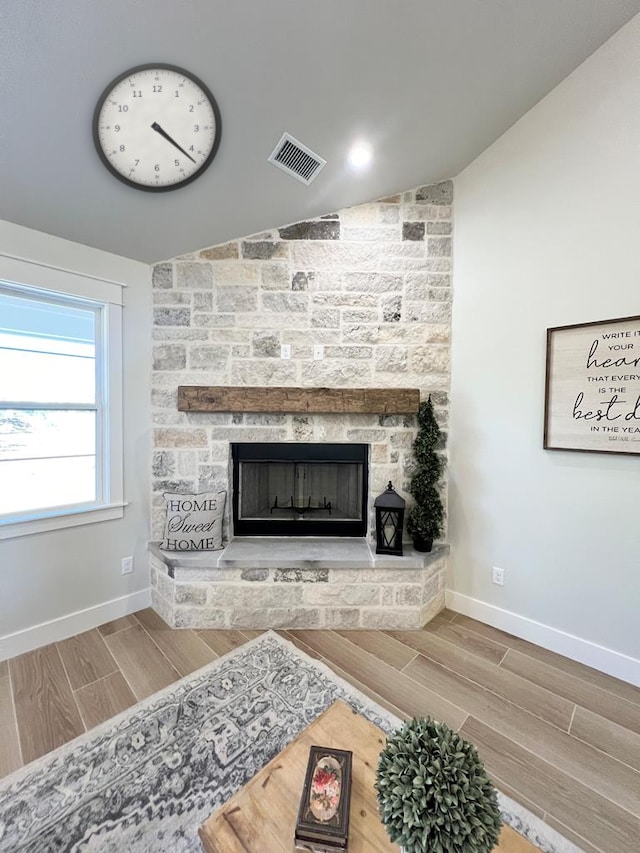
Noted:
4,22
